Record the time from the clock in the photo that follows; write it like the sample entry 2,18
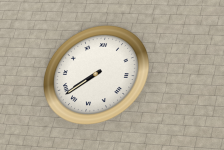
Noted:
7,38
